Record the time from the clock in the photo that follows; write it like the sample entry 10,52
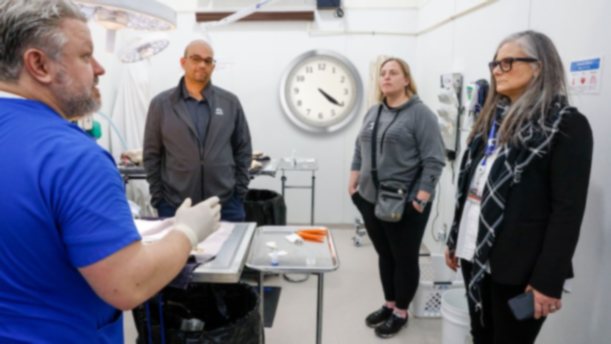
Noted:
4,21
